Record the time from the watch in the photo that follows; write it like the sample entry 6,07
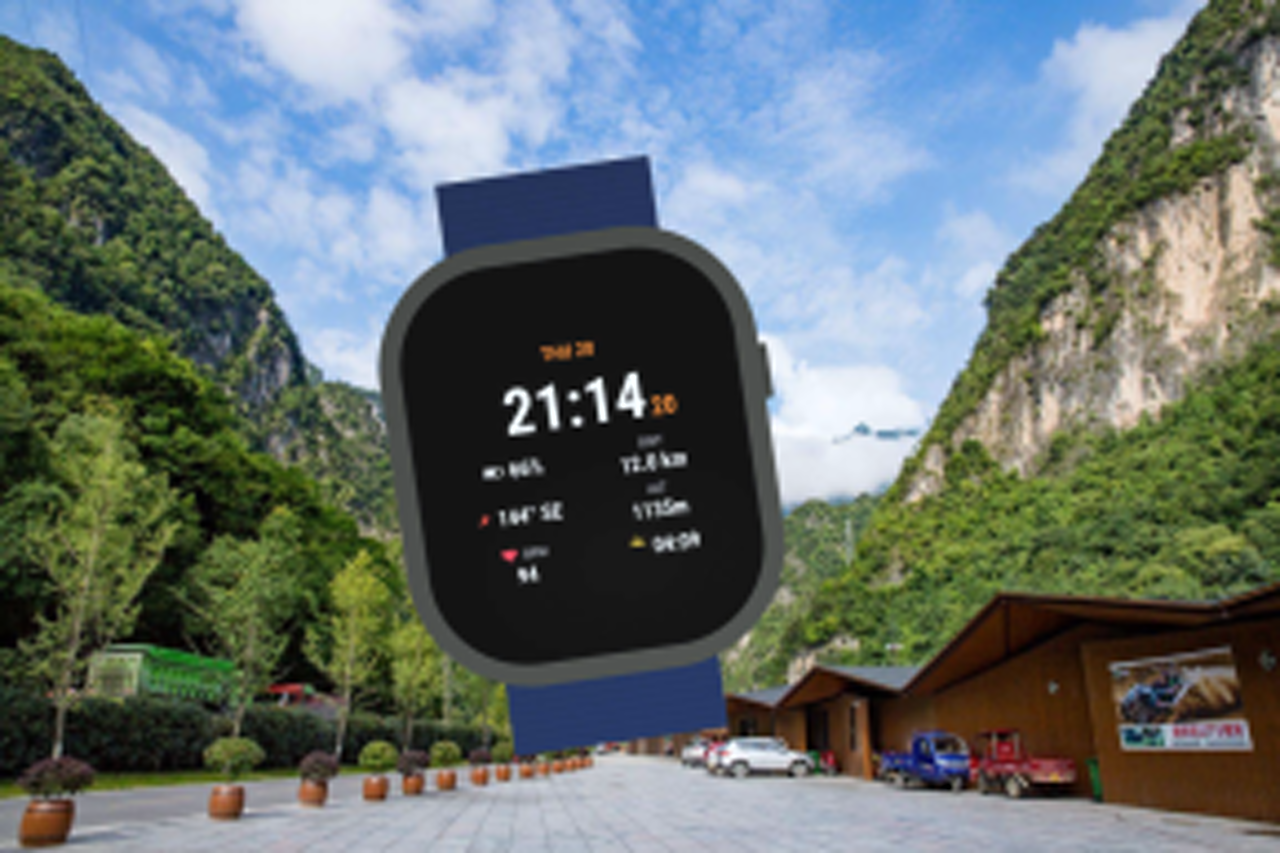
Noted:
21,14
